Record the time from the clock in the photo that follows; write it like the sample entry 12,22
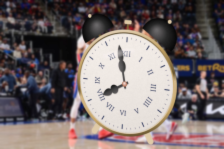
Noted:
7,58
